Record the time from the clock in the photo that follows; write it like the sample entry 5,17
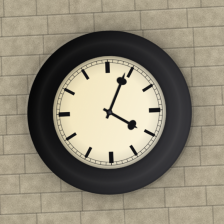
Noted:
4,04
